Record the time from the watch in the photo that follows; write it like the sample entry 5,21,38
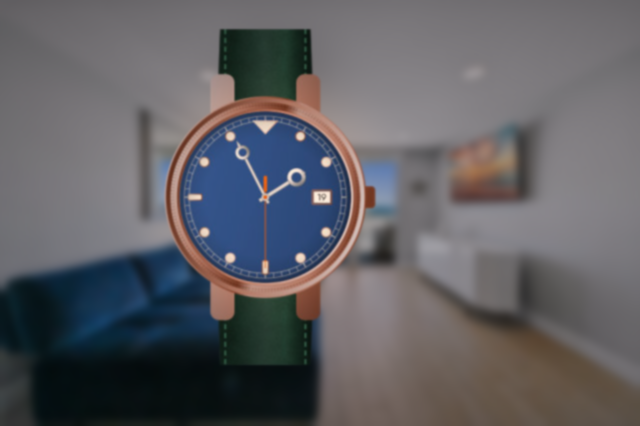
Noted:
1,55,30
